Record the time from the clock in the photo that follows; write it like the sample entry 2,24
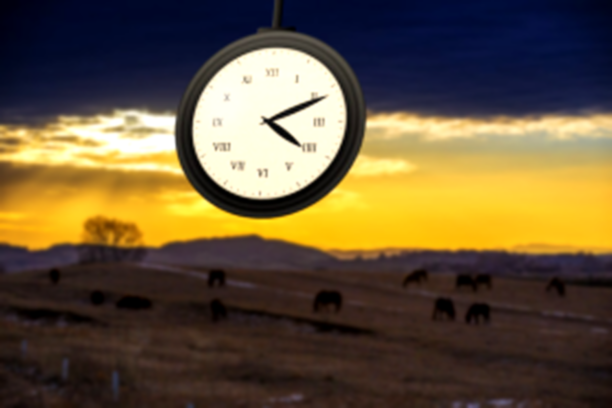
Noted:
4,11
